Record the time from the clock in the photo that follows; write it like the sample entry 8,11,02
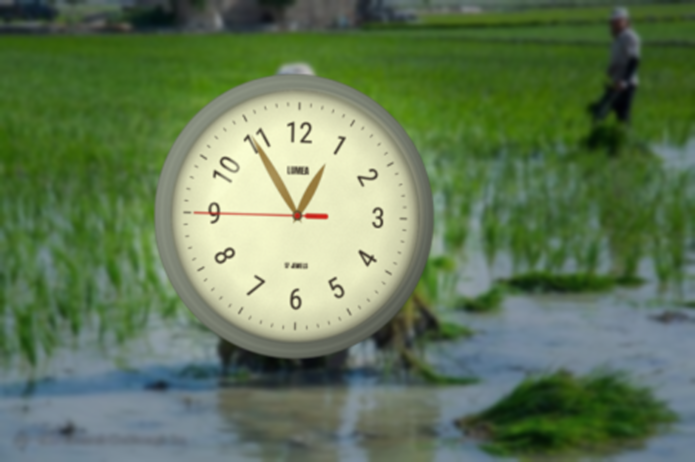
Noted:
12,54,45
